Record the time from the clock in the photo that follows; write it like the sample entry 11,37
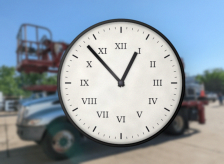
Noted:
12,53
